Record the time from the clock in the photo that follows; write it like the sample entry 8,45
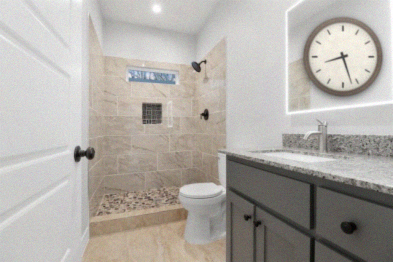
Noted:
8,27
